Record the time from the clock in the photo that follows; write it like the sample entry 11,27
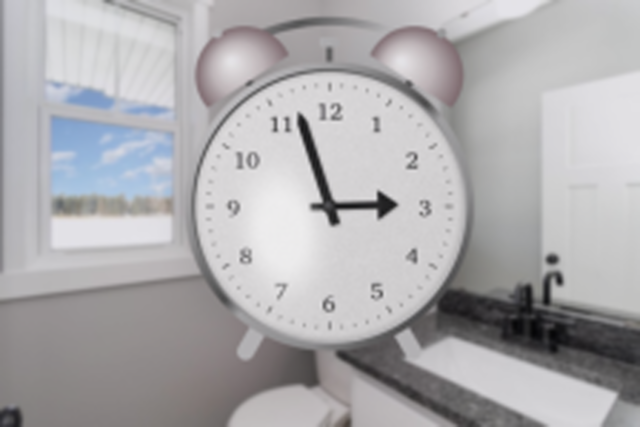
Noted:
2,57
